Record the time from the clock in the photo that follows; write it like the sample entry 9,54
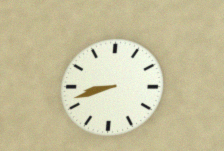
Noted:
8,42
